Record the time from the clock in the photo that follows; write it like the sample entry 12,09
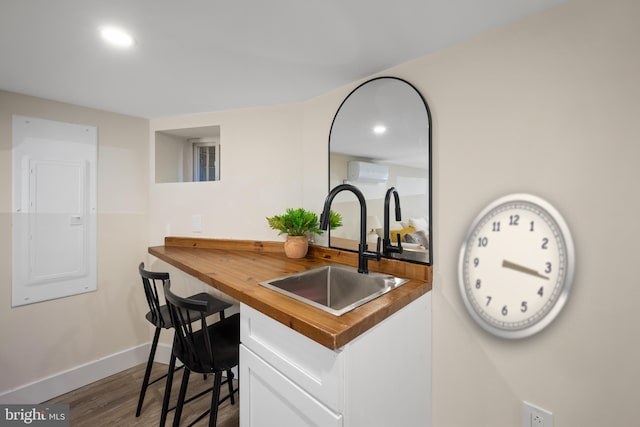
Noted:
3,17
